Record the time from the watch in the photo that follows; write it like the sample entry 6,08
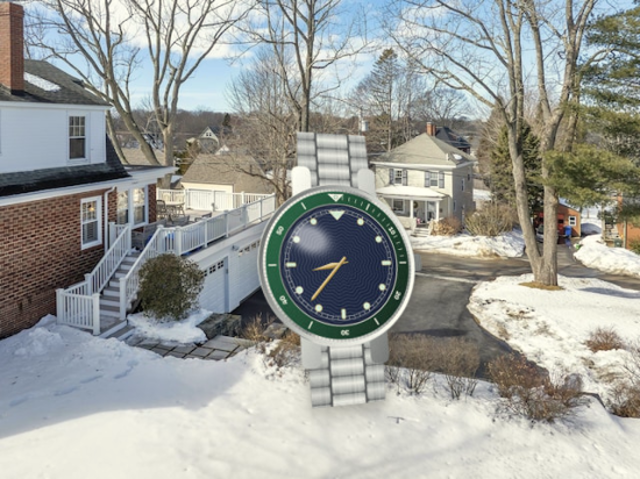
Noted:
8,37
